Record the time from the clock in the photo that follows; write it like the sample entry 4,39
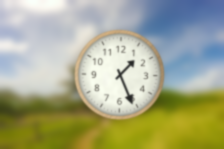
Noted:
1,26
